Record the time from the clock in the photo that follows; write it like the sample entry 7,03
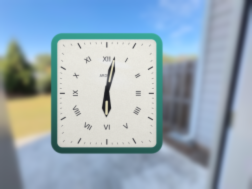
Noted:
6,02
